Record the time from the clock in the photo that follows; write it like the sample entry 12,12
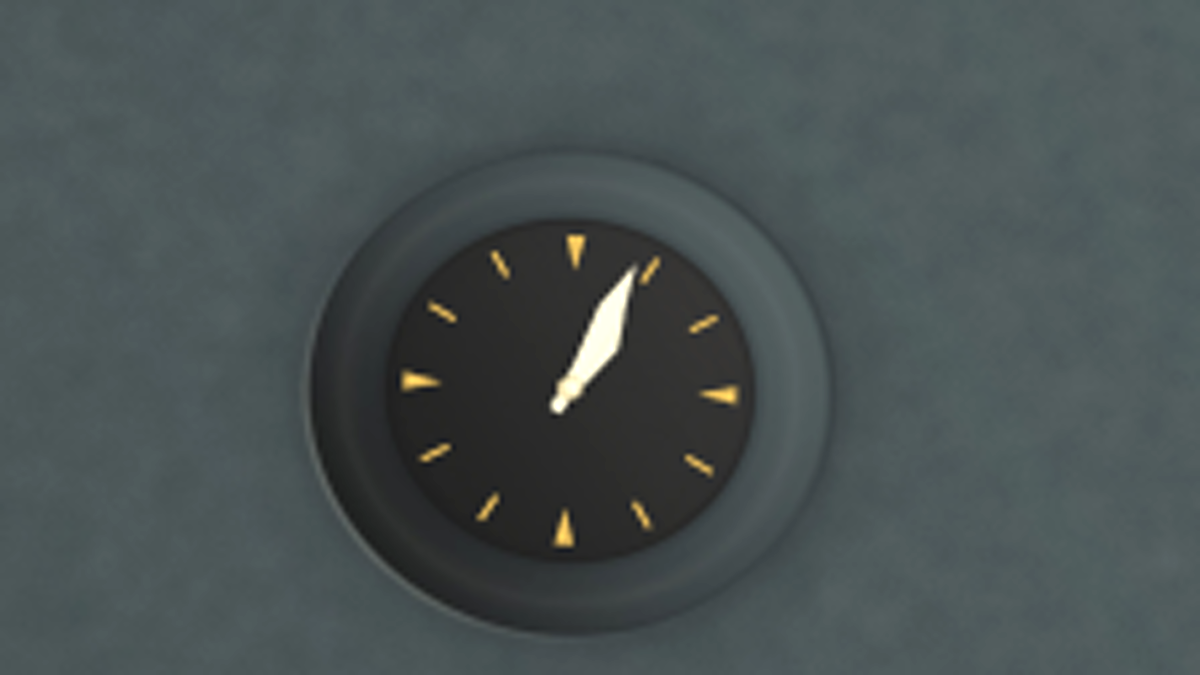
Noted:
1,04
